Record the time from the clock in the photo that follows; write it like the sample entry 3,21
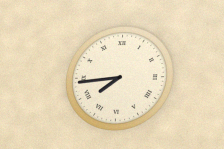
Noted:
7,44
